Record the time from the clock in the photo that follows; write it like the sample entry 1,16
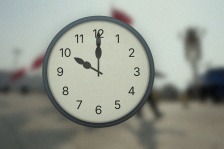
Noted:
10,00
